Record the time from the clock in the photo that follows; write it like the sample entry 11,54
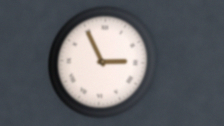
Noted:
2,55
